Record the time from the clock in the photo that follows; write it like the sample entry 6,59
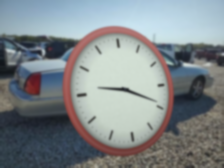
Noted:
9,19
